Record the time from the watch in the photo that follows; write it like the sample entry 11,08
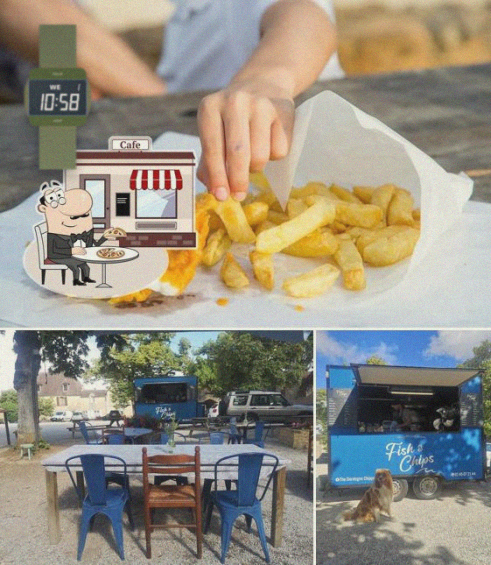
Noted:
10,58
